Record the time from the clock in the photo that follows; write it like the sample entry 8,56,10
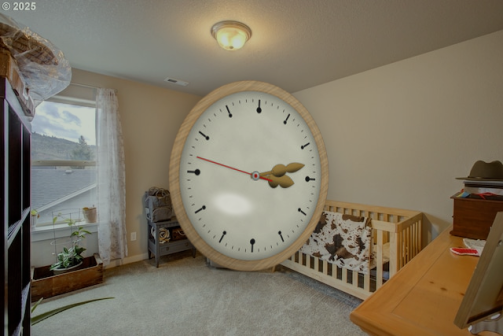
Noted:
3,12,47
